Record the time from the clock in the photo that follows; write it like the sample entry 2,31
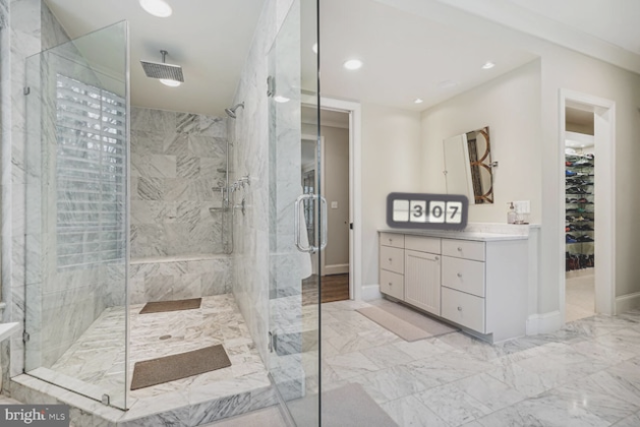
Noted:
3,07
